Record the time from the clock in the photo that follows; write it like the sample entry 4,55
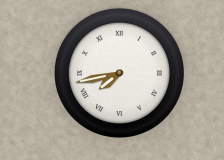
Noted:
7,43
